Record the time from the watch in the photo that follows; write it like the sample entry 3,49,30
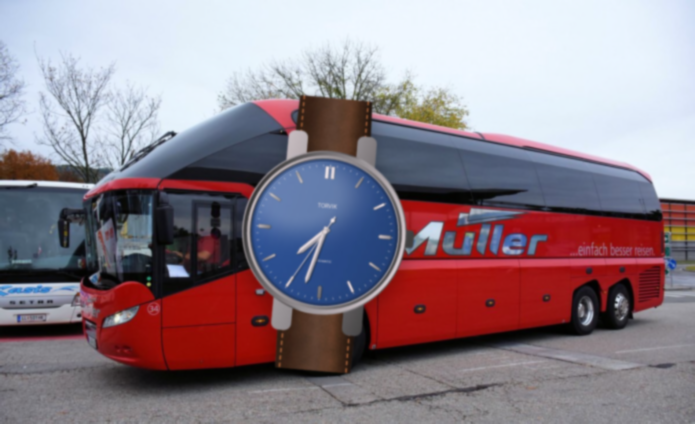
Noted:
7,32,35
